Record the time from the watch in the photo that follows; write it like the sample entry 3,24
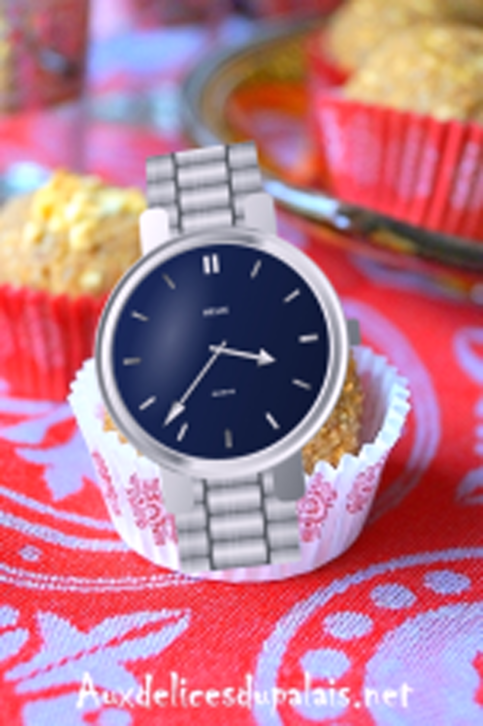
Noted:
3,37
